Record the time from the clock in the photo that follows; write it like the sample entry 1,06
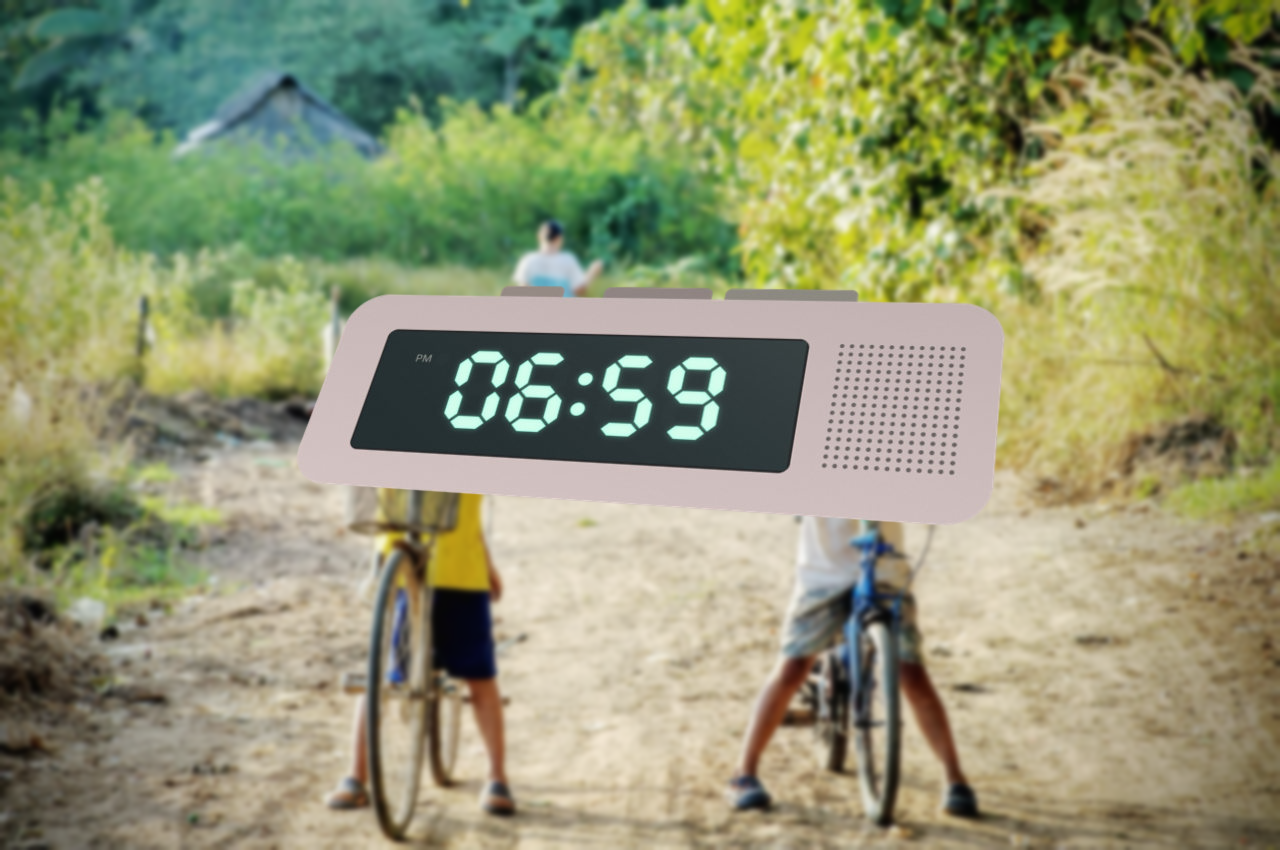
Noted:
6,59
